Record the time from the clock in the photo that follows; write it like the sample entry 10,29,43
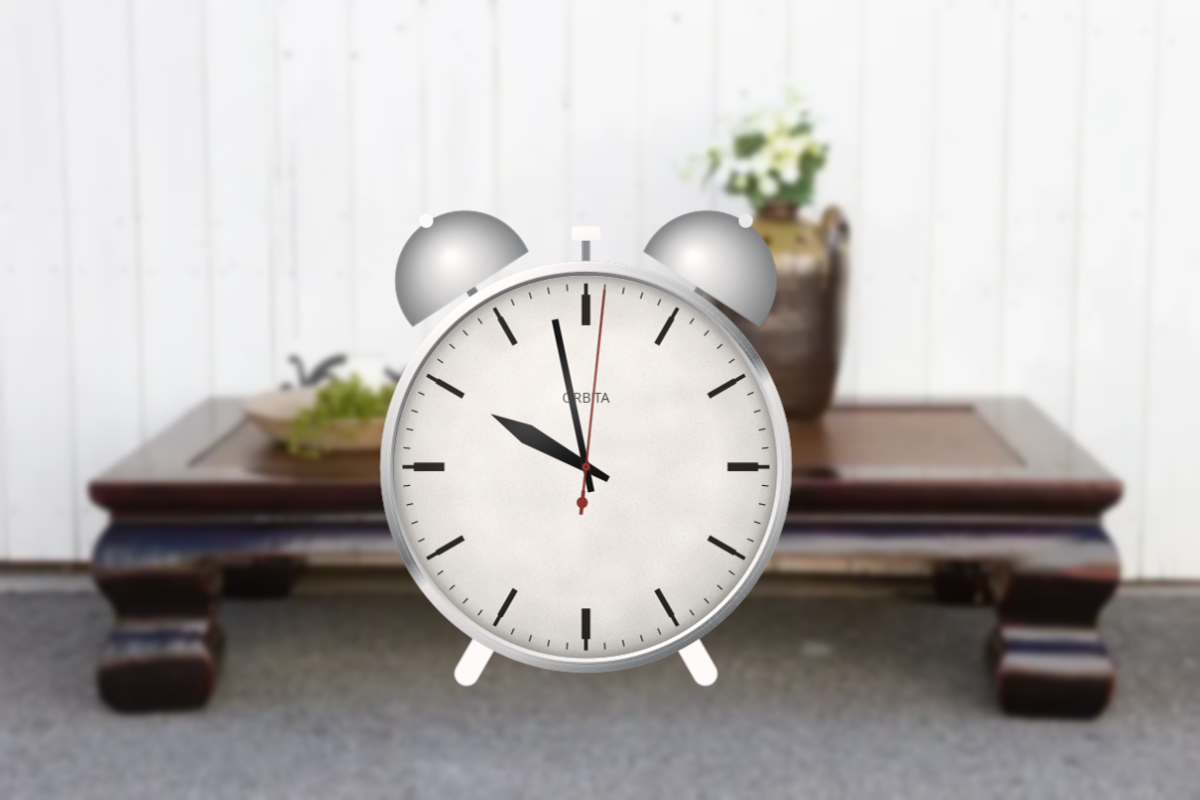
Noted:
9,58,01
